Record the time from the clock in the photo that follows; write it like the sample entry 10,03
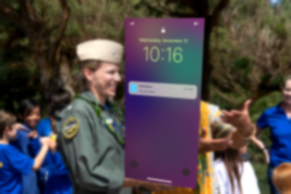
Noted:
10,16
